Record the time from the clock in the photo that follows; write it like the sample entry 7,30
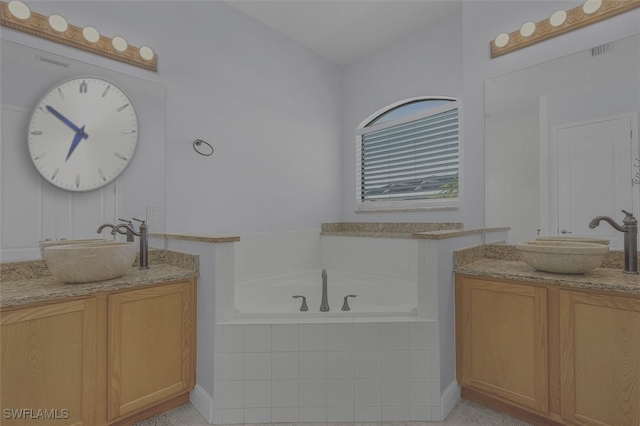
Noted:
6,51
